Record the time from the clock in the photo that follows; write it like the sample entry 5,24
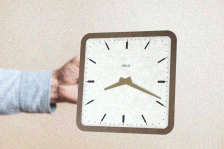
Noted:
8,19
